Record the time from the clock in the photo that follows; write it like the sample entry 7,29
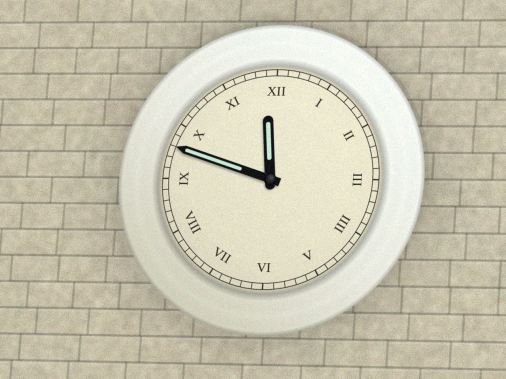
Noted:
11,48
